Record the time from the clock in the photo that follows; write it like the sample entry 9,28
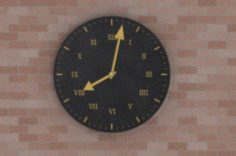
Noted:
8,02
